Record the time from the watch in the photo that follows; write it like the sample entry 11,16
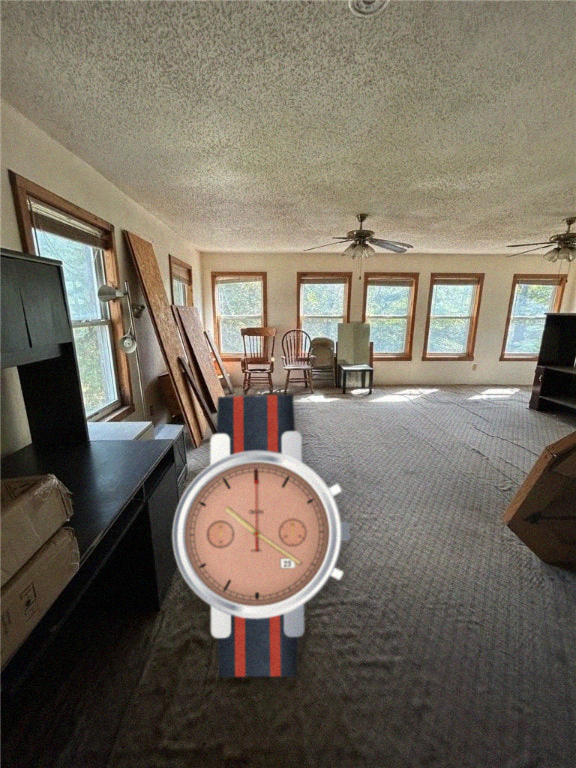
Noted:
10,21
